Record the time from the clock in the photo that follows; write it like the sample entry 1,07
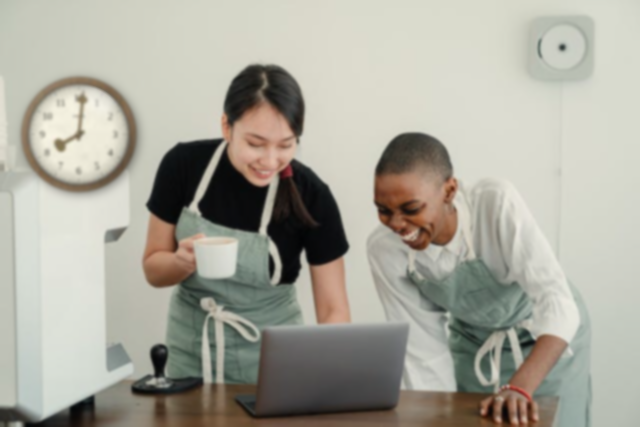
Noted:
8,01
